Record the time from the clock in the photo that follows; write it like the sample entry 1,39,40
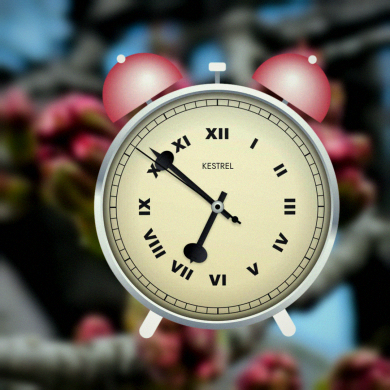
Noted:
6,51,51
